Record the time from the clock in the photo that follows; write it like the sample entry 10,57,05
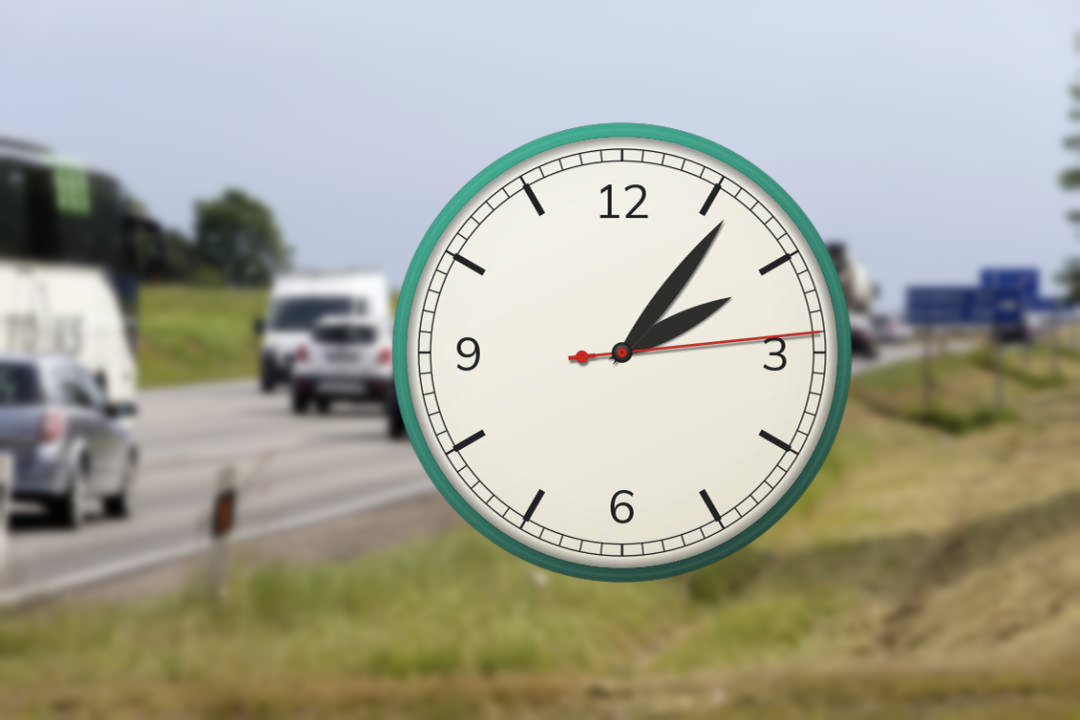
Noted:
2,06,14
